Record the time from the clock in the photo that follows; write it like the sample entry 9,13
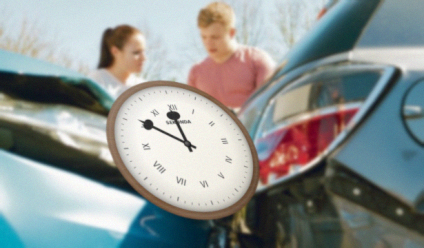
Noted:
11,51
